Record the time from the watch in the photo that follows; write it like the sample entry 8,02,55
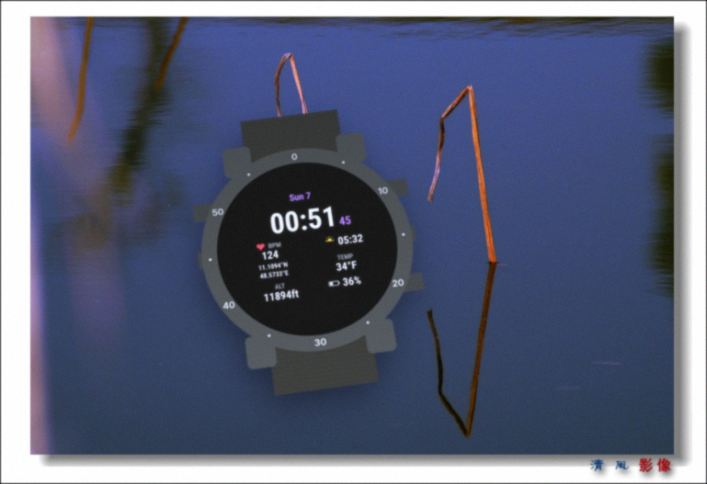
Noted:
0,51,45
